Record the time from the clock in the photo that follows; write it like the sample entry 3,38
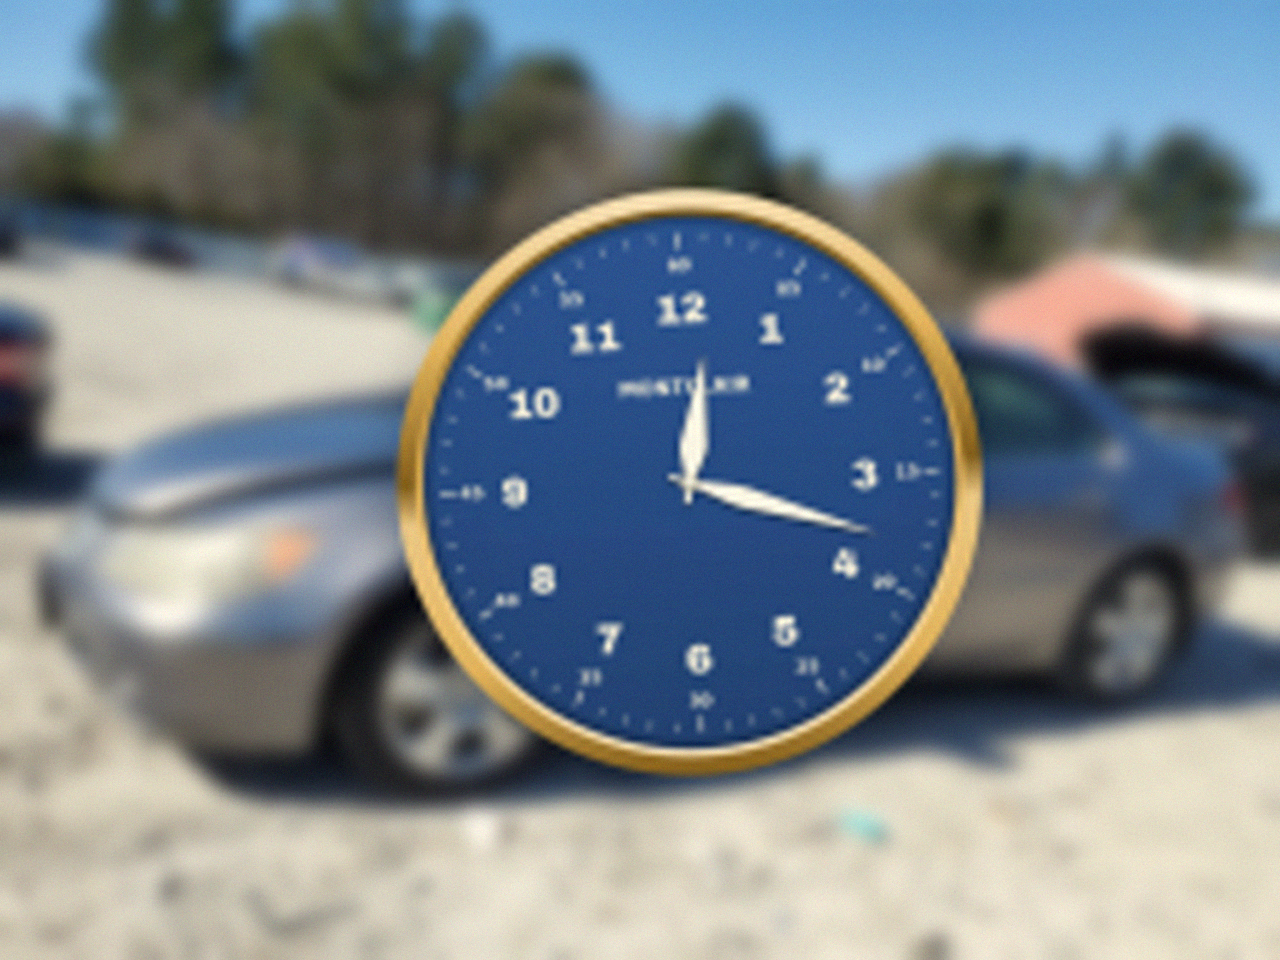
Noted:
12,18
